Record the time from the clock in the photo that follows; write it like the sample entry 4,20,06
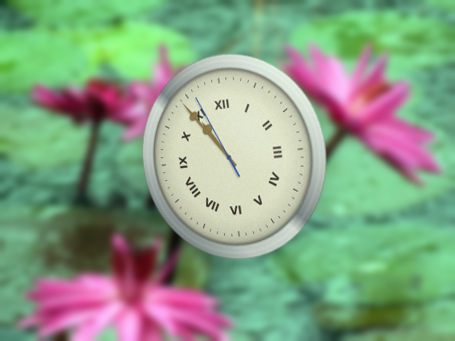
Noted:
10,53,56
